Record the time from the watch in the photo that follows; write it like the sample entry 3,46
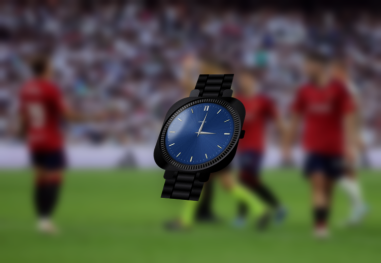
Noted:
3,01
